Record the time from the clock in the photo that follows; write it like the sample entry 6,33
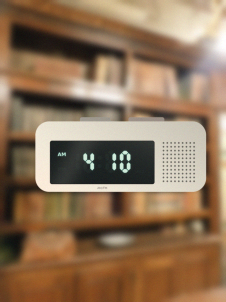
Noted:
4,10
